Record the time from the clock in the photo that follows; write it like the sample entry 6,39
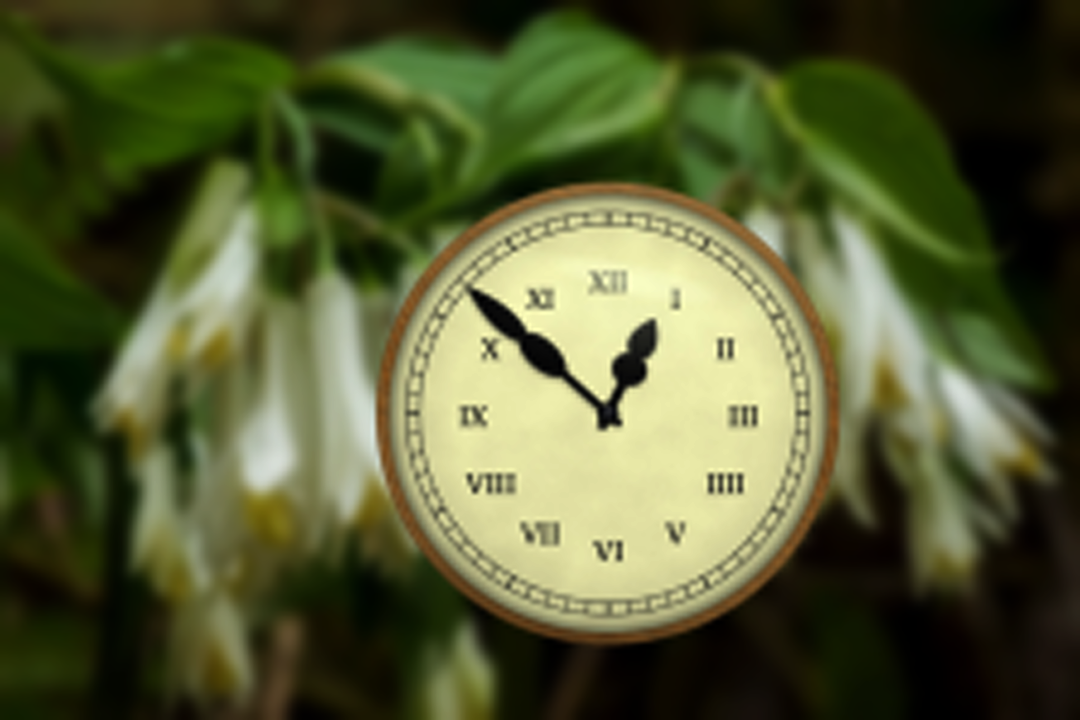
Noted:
12,52
